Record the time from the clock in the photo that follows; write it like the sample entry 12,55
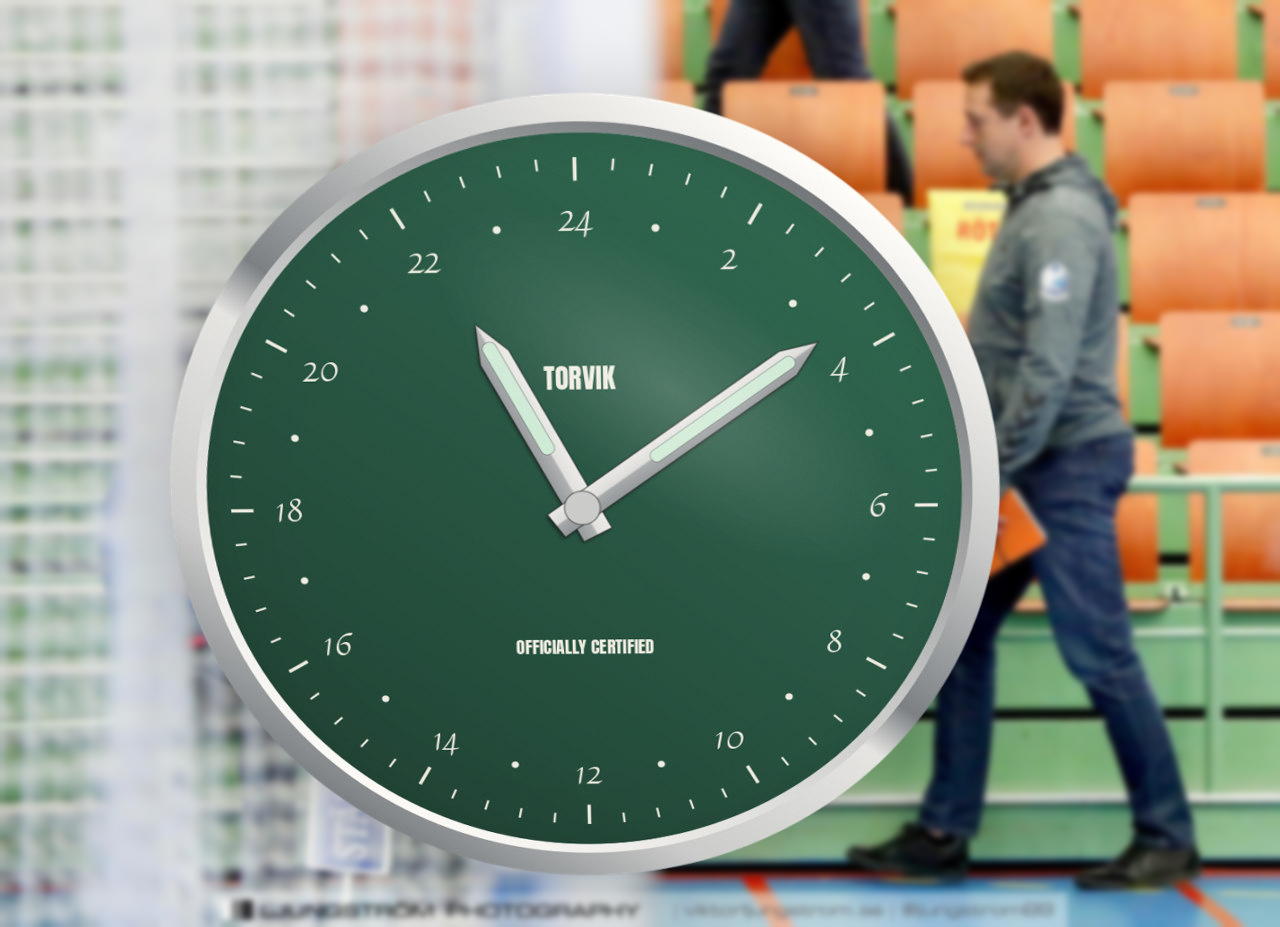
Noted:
22,09
